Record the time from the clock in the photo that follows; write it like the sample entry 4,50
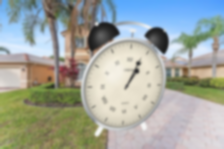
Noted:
1,04
